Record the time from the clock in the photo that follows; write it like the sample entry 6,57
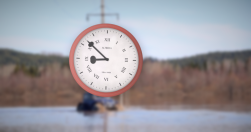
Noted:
8,52
